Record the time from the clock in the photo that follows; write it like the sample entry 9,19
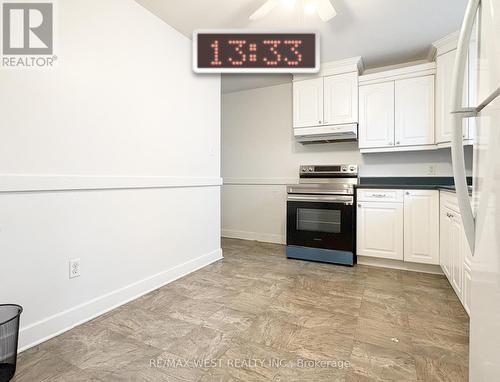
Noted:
13,33
